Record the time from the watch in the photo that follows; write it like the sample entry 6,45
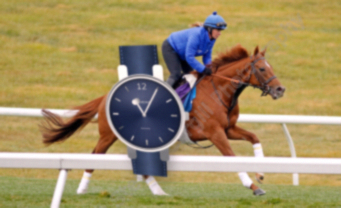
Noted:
11,05
